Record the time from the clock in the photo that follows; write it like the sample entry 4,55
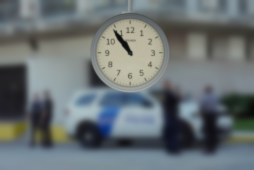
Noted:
10,54
